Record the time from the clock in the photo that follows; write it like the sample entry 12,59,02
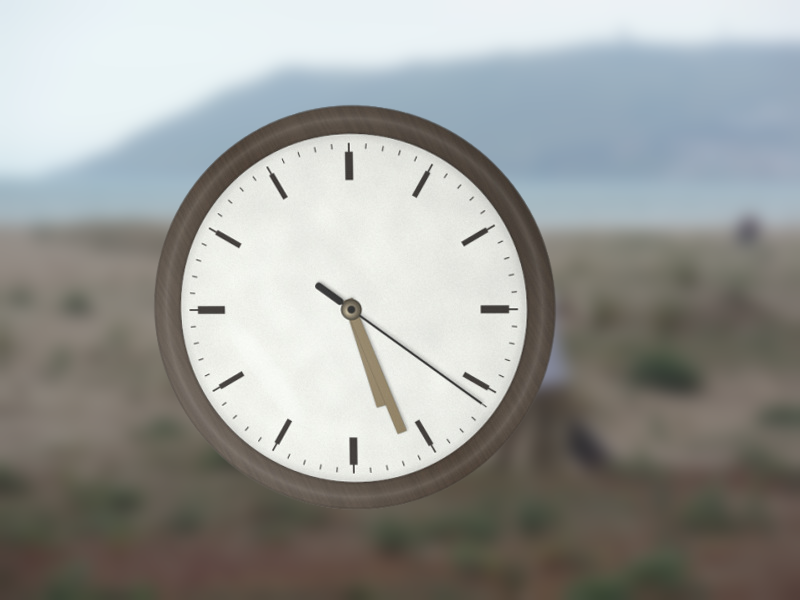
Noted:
5,26,21
